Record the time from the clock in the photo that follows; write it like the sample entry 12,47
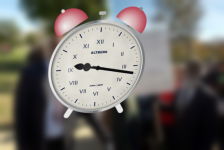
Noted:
9,17
